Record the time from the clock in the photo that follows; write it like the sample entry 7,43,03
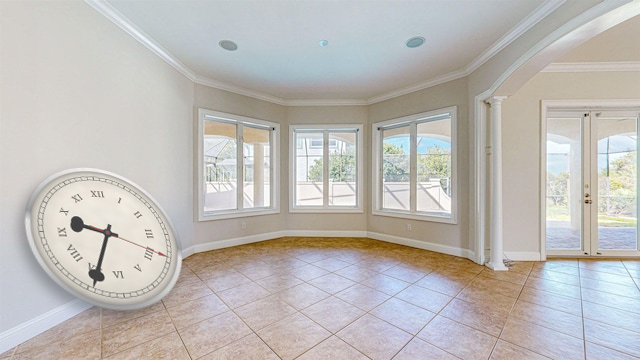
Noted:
9,34,19
